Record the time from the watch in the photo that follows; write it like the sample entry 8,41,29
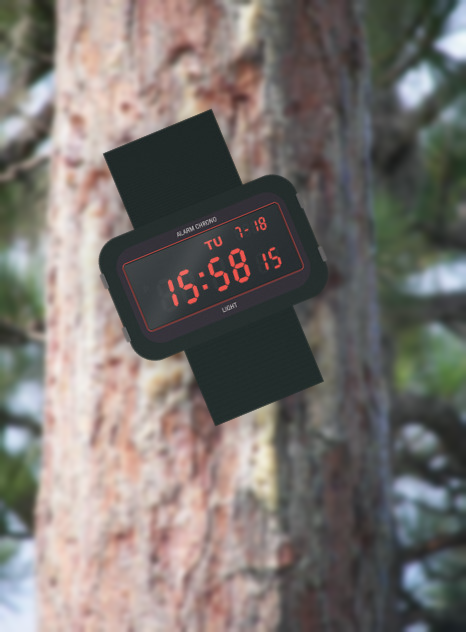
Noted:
15,58,15
